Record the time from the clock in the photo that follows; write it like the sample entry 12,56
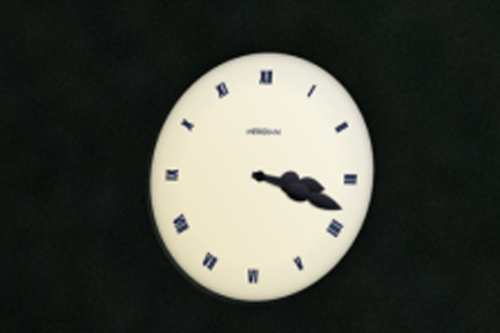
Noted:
3,18
